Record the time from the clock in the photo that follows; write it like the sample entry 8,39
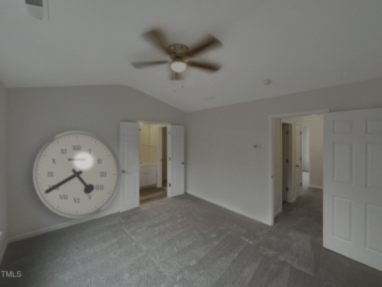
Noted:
4,40
